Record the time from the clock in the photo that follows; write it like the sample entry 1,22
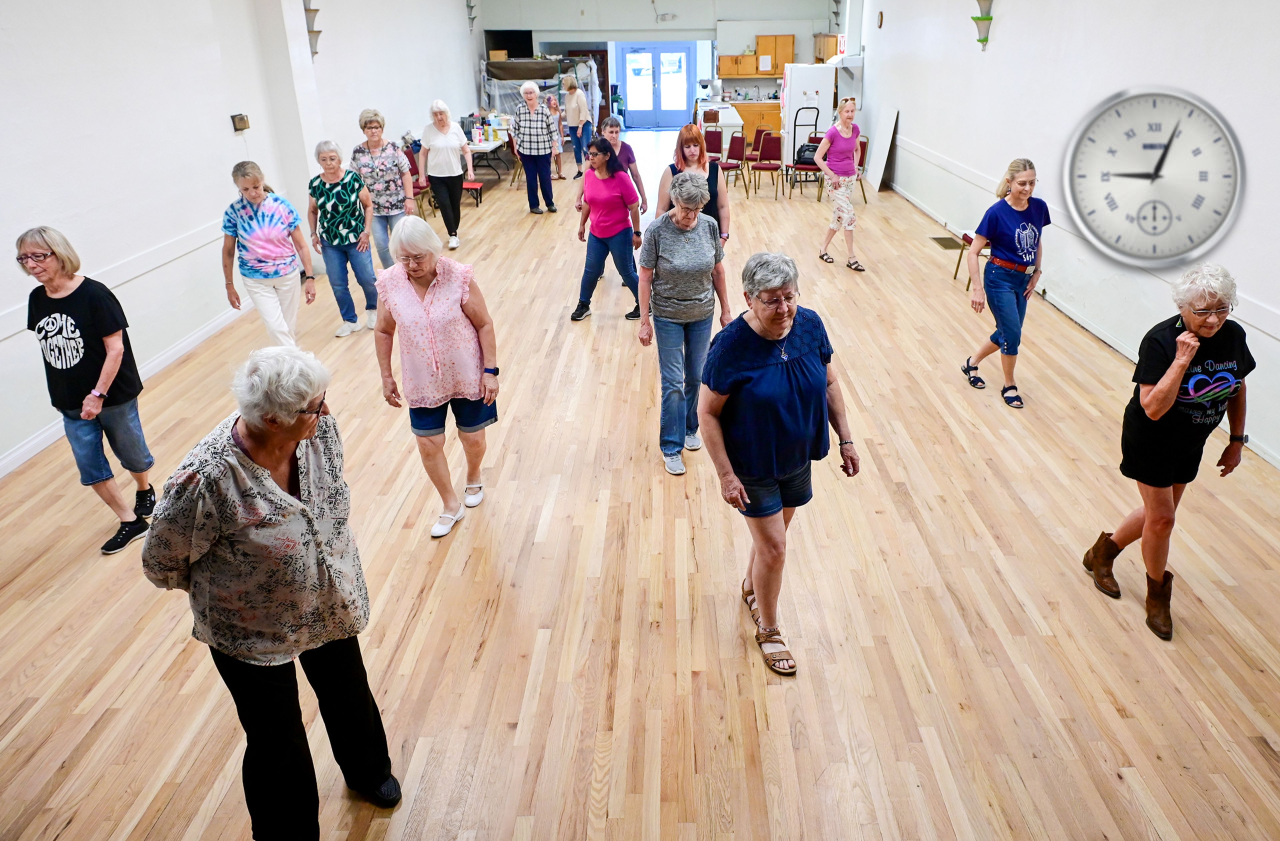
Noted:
9,04
